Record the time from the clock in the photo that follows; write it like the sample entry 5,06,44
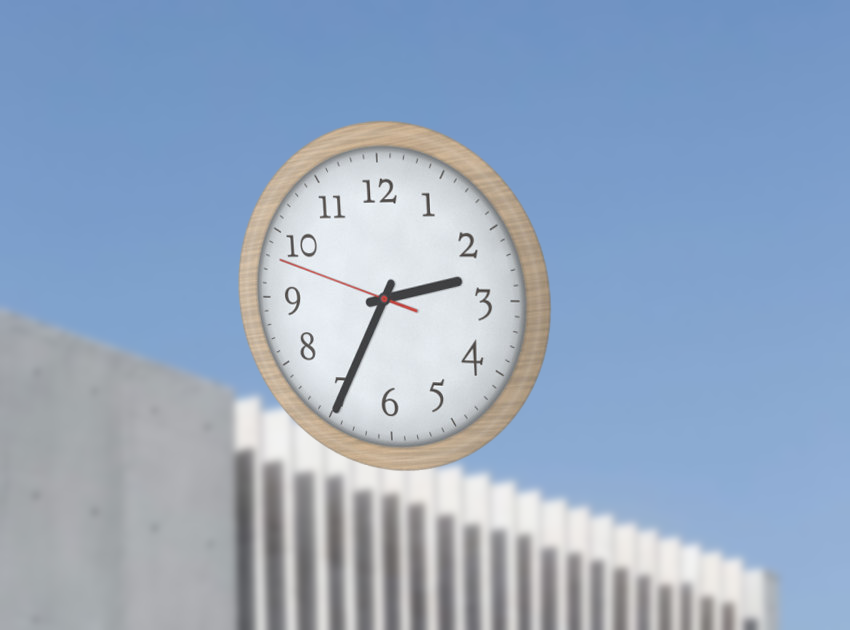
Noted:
2,34,48
